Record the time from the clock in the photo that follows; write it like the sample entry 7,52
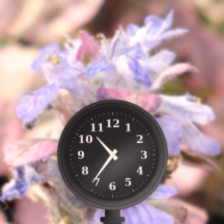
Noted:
10,36
